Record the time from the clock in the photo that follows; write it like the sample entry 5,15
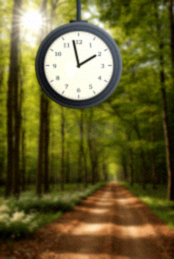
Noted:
1,58
